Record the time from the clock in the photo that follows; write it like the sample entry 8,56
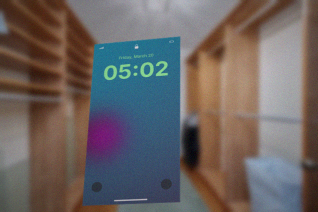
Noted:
5,02
